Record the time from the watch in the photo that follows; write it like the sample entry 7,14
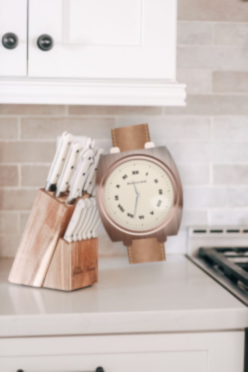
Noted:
11,33
